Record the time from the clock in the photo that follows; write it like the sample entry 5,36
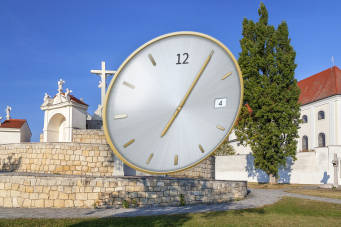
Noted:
7,05
